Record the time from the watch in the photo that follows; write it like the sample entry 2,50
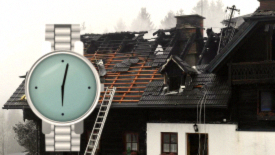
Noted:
6,02
